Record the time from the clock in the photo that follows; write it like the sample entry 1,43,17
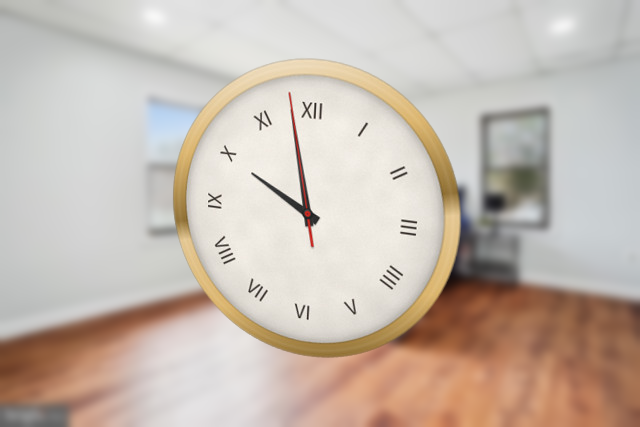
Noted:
9,57,58
